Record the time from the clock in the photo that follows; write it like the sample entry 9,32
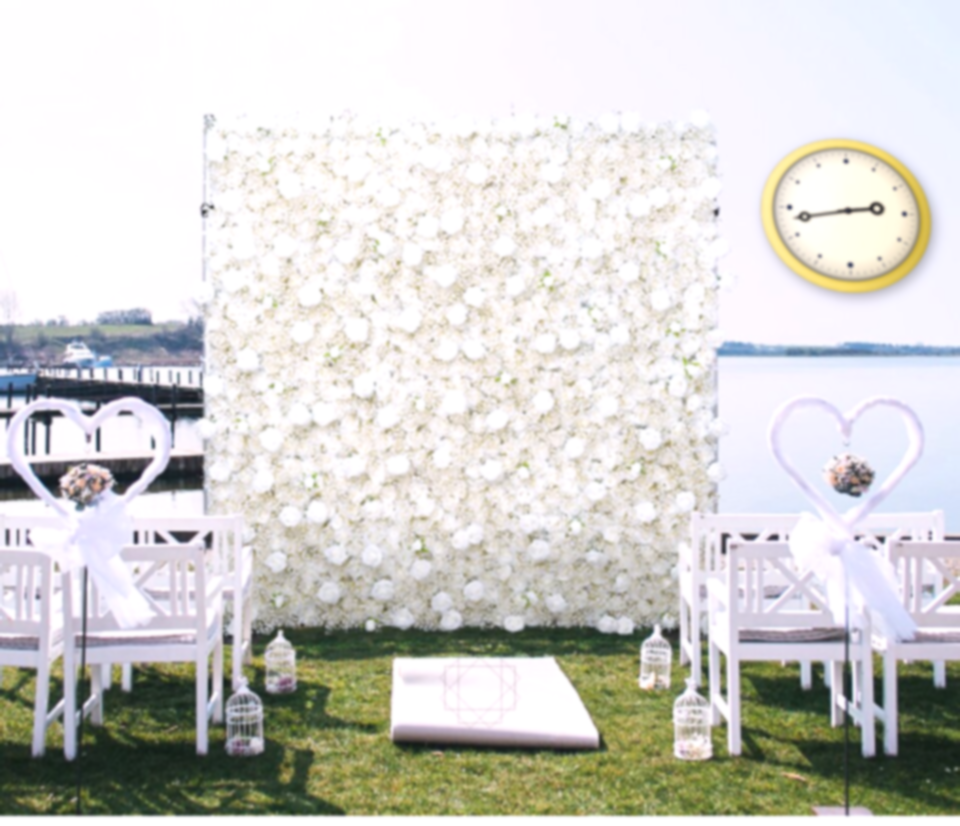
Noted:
2,43
